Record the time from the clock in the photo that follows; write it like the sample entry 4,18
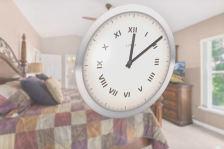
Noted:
12,09
